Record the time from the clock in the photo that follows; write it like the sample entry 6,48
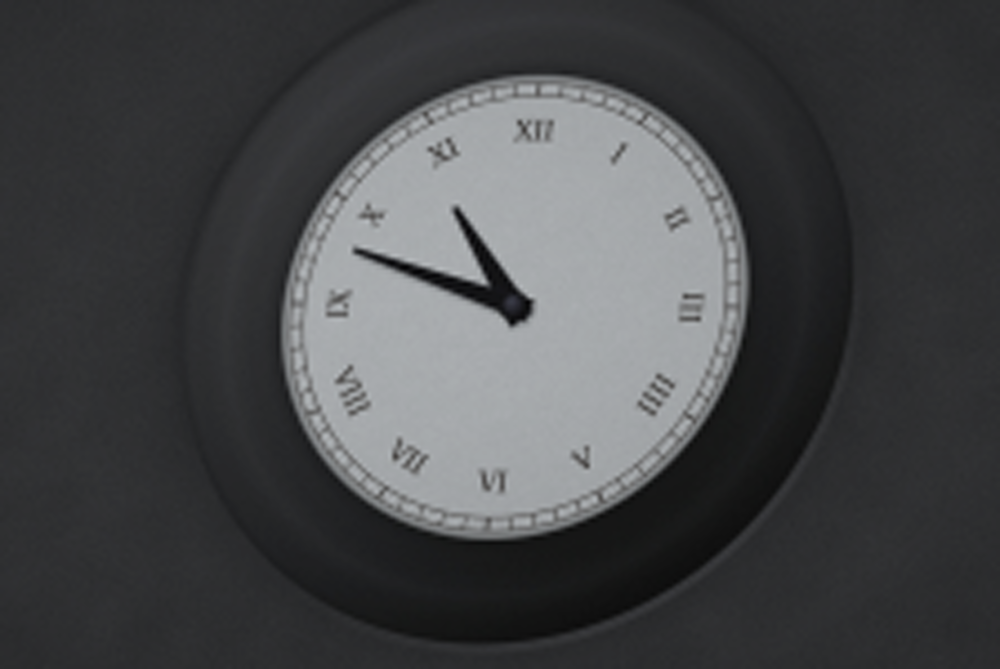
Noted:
10,48
